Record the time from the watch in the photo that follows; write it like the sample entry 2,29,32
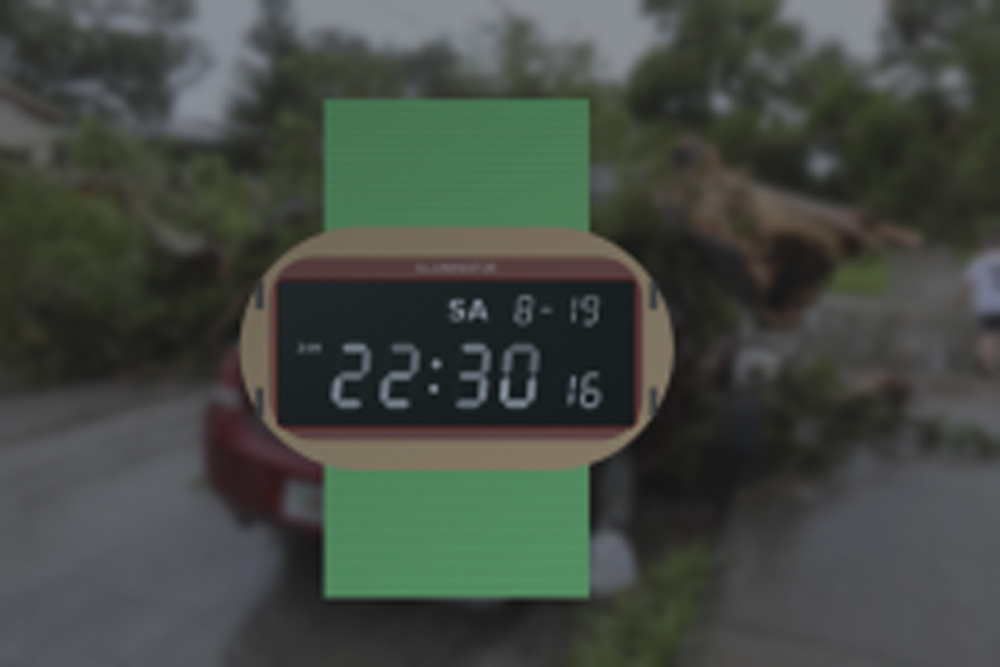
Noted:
22,30,16
